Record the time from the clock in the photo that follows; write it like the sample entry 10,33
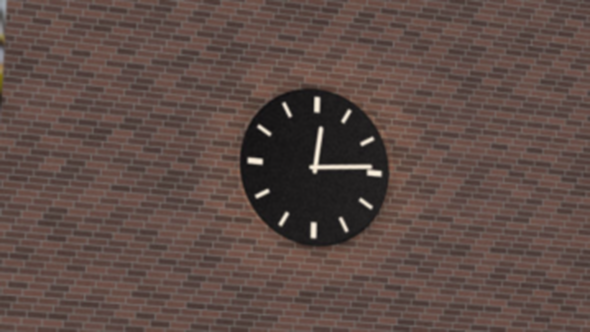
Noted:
12,14
